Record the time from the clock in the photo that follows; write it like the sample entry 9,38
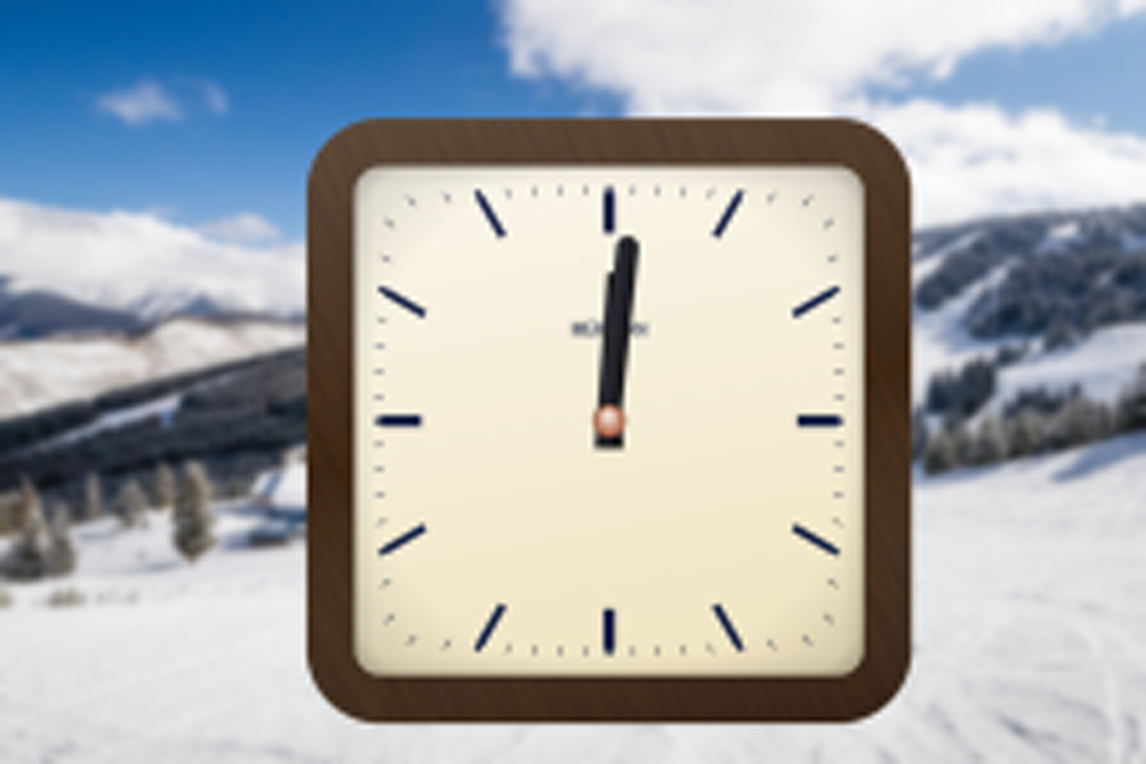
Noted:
12,01
